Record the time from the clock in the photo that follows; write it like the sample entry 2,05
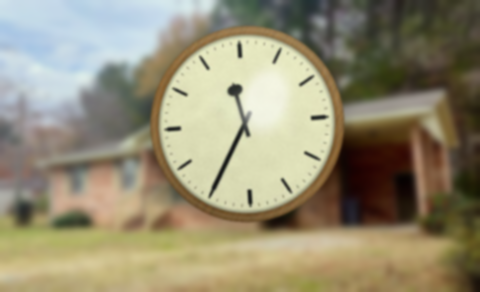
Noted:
11,35
